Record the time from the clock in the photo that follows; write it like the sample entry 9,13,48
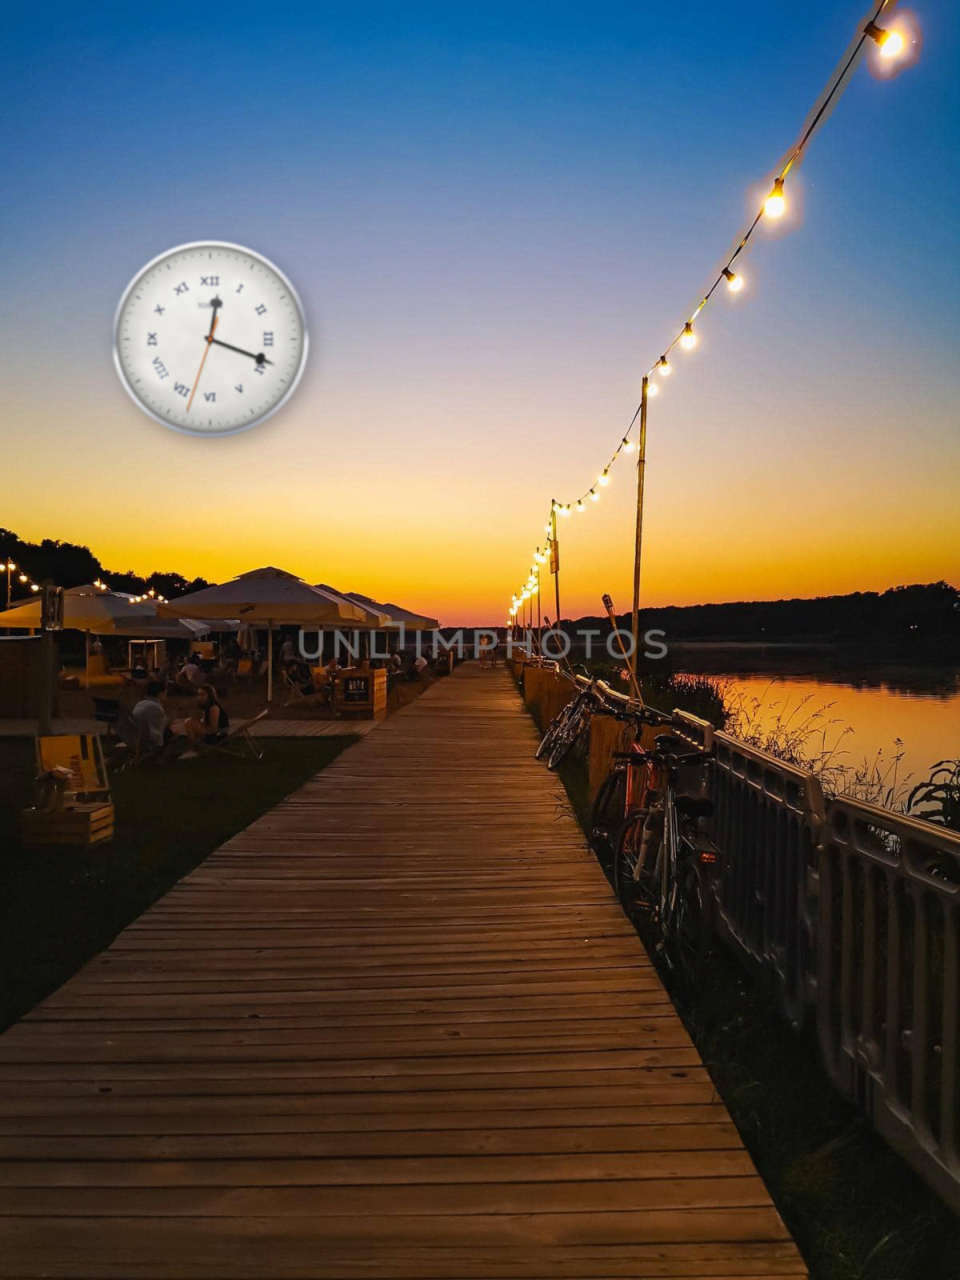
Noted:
12,18,33
